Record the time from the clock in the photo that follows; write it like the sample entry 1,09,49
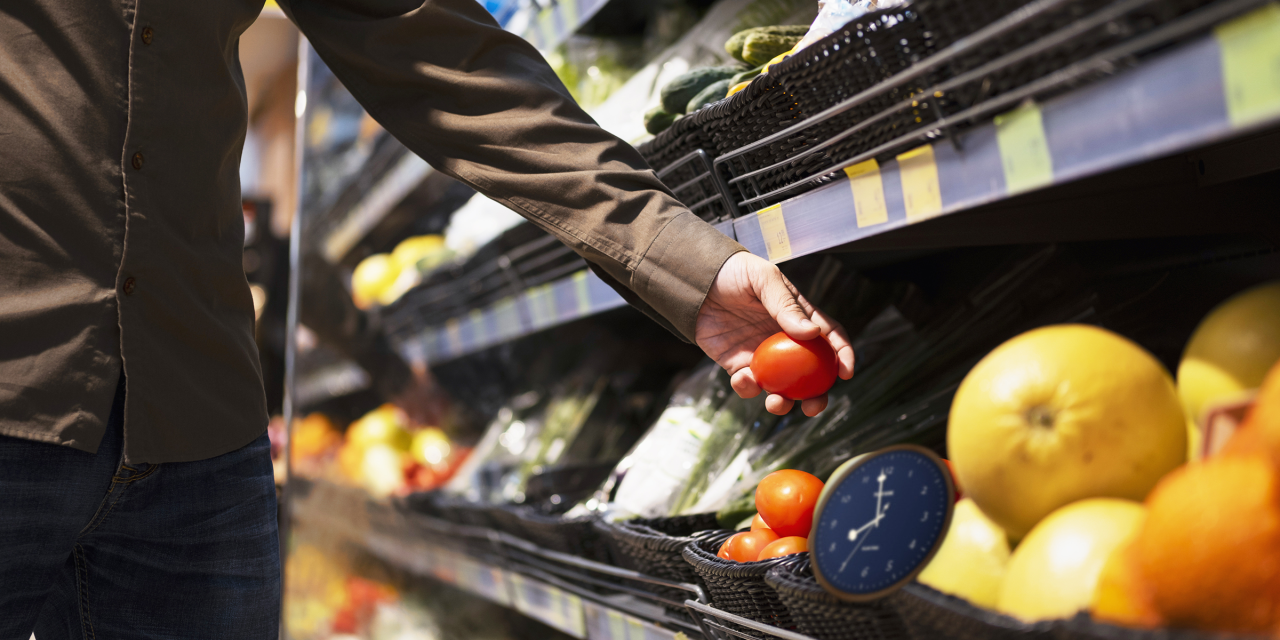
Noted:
7,58,35
